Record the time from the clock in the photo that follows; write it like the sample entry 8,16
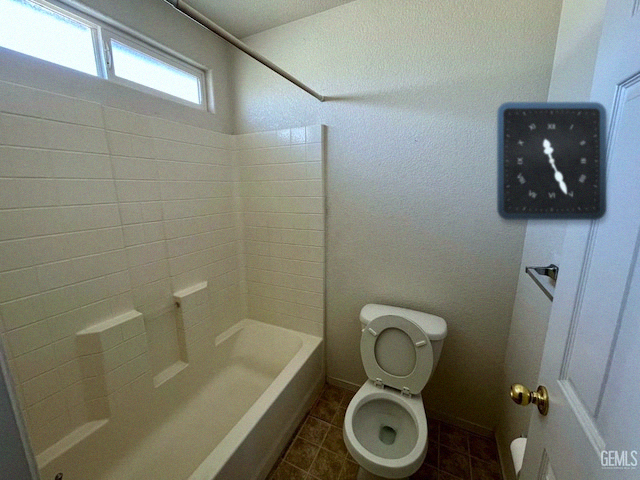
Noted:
11,26
